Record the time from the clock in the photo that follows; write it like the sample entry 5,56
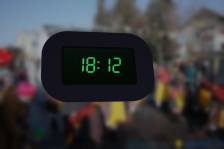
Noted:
18,12
